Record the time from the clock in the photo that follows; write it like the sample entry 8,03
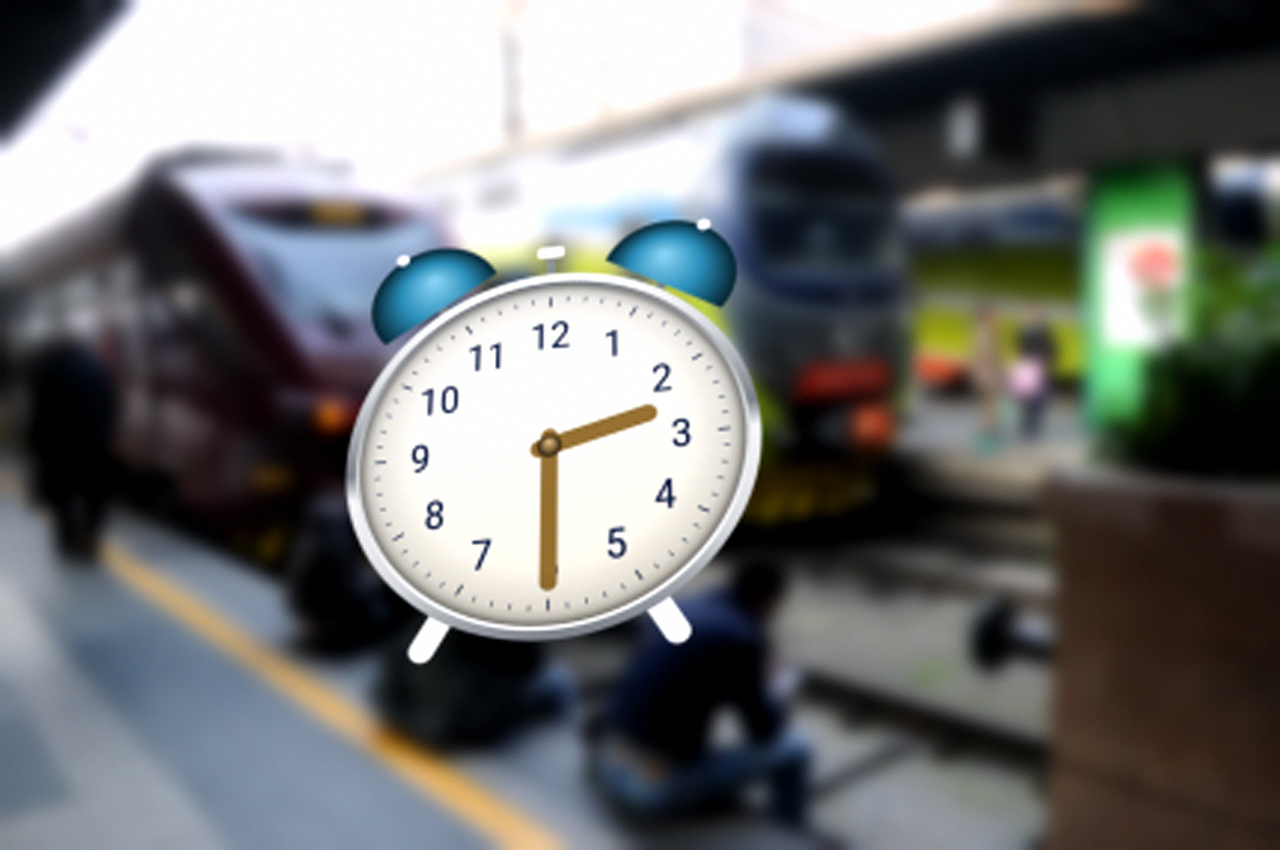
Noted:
2,30
